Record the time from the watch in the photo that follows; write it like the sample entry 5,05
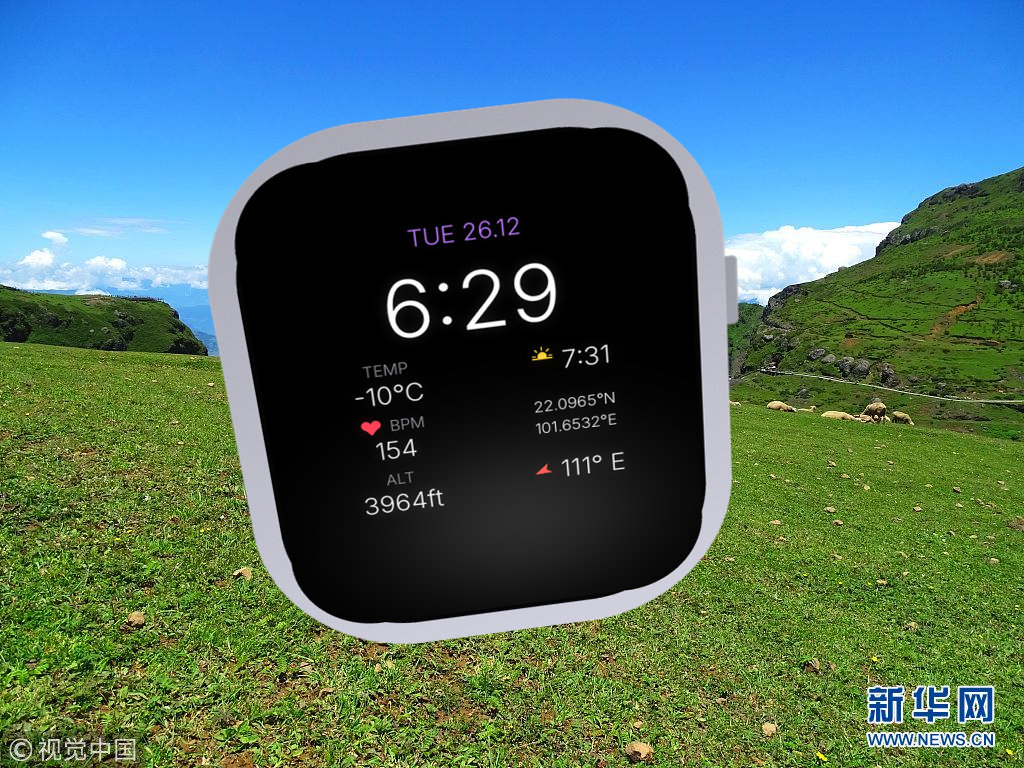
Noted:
6,29
